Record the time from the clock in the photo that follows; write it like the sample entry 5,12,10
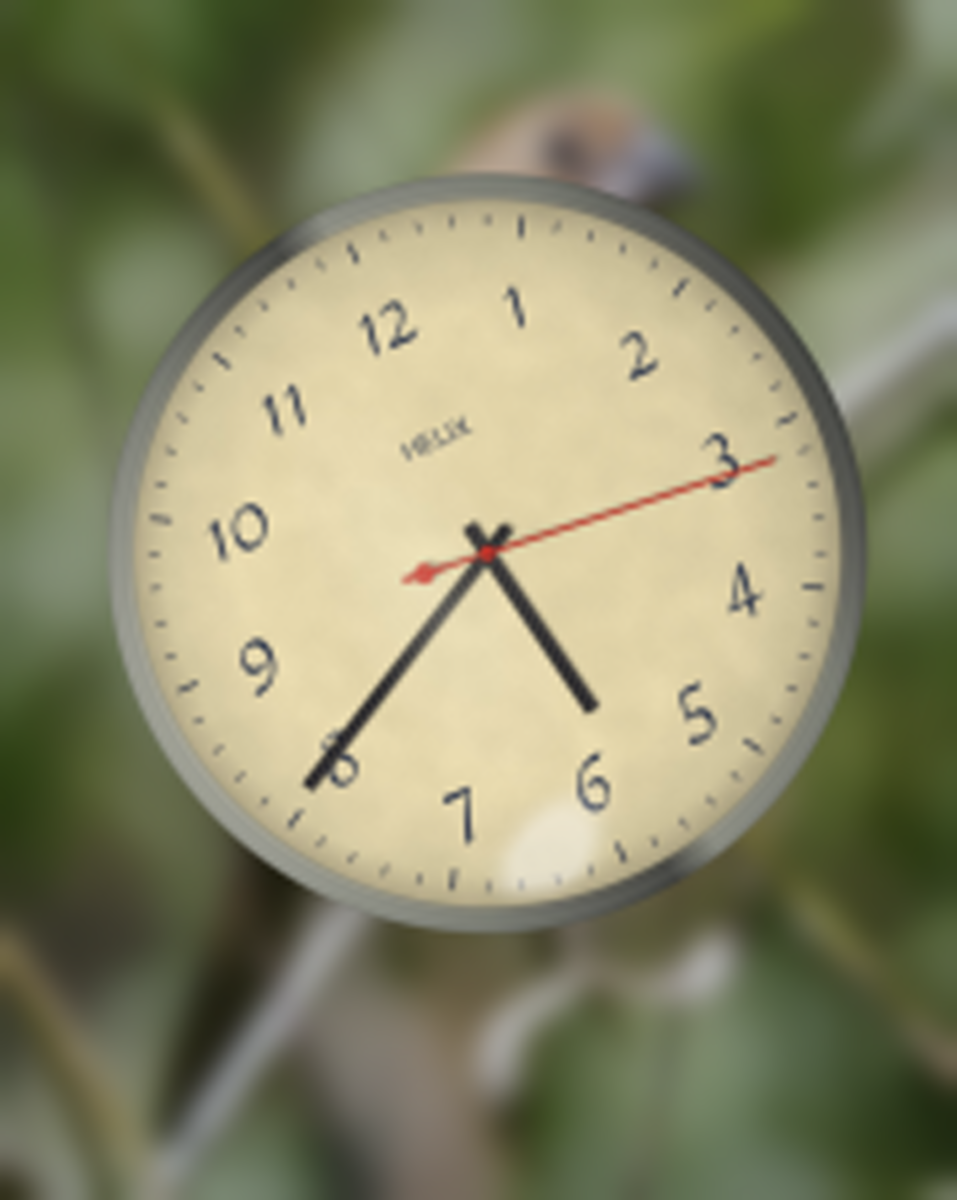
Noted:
5,40,16
